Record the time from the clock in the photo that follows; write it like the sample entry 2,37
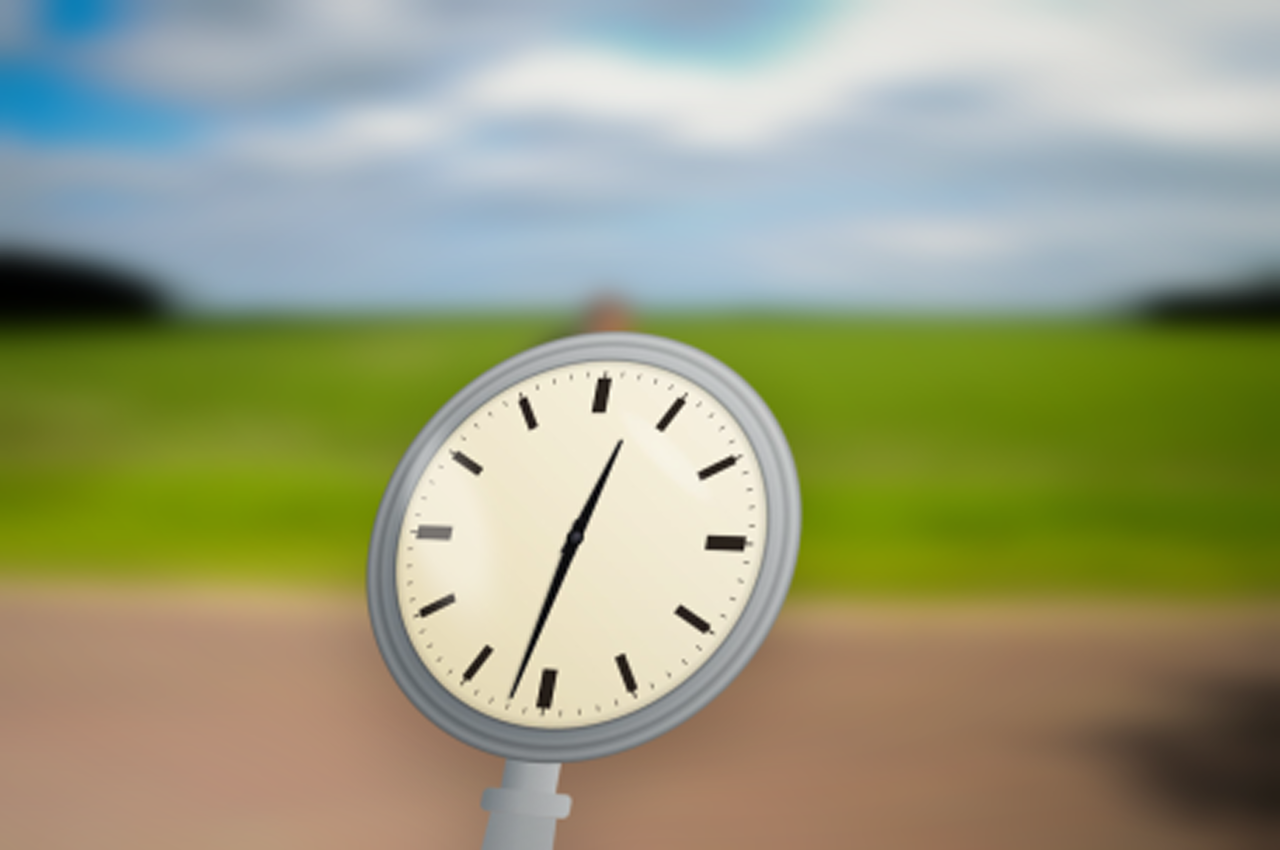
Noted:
12,32
